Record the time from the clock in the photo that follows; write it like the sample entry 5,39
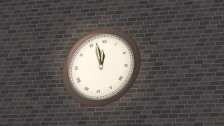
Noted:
11,57
